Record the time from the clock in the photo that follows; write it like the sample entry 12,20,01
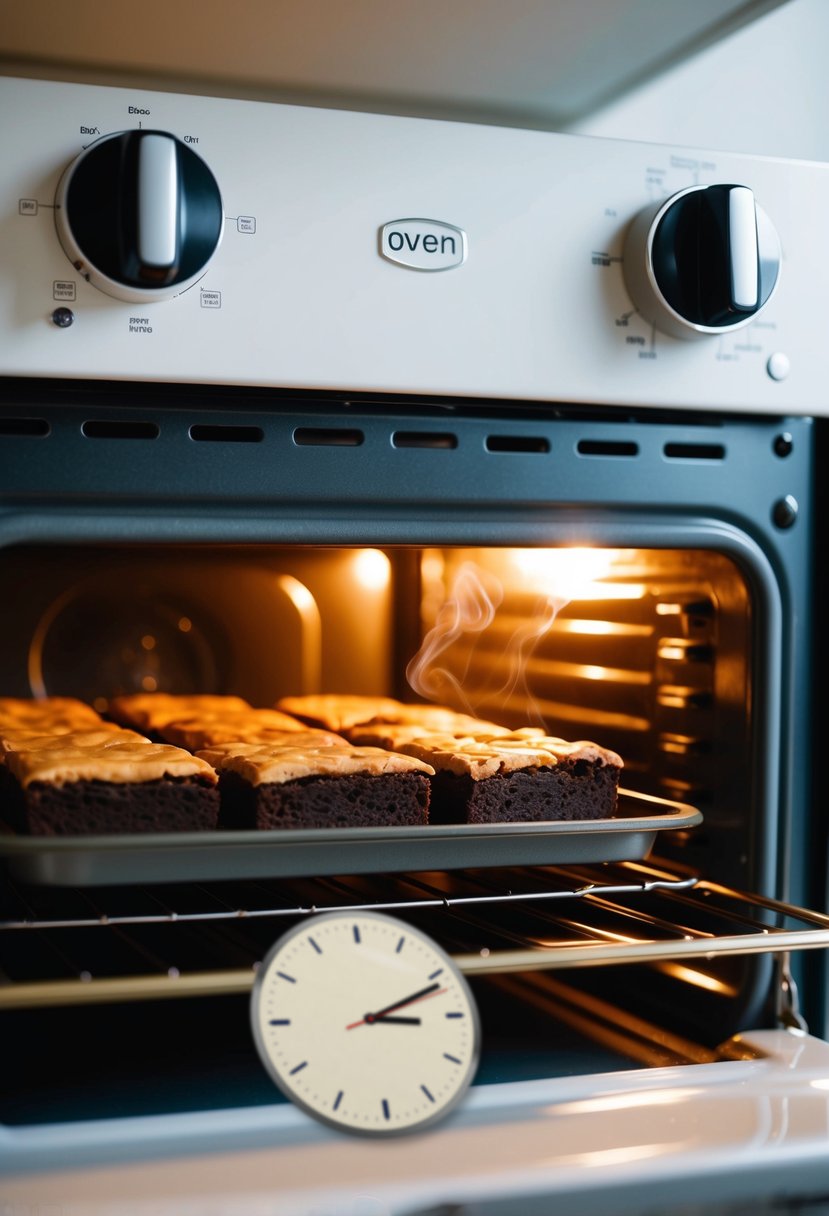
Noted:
3,11,12
